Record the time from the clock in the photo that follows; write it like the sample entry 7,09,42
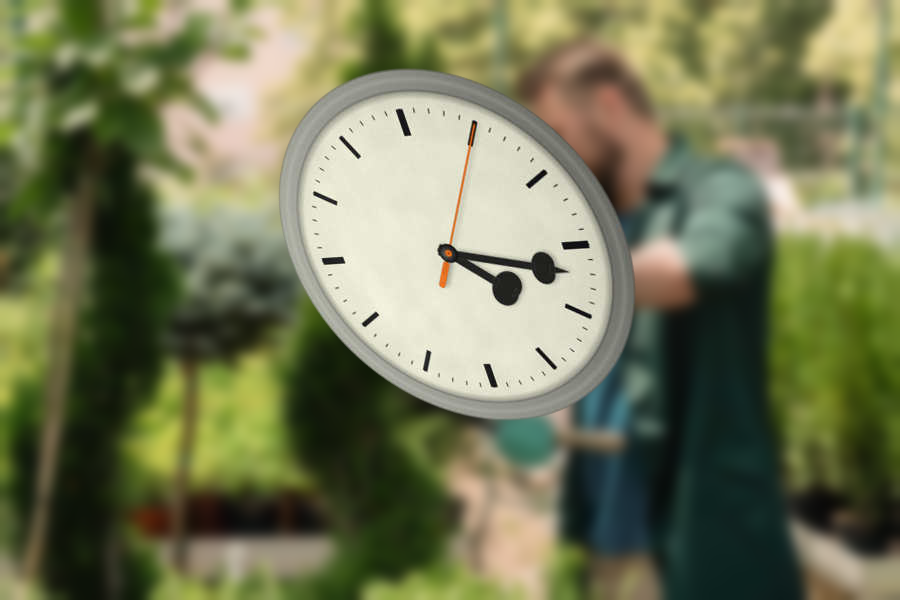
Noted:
4,17,05
